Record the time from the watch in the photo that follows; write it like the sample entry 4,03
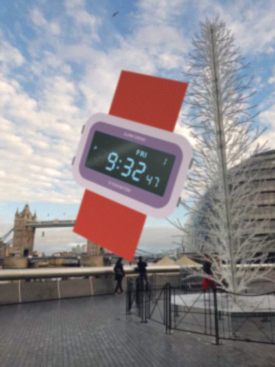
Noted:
9,32
